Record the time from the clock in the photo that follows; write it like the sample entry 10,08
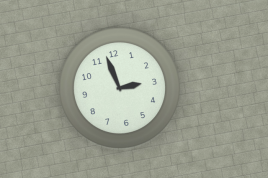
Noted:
2,58
